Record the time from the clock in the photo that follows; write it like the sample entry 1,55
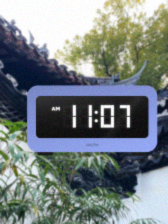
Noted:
11,07
